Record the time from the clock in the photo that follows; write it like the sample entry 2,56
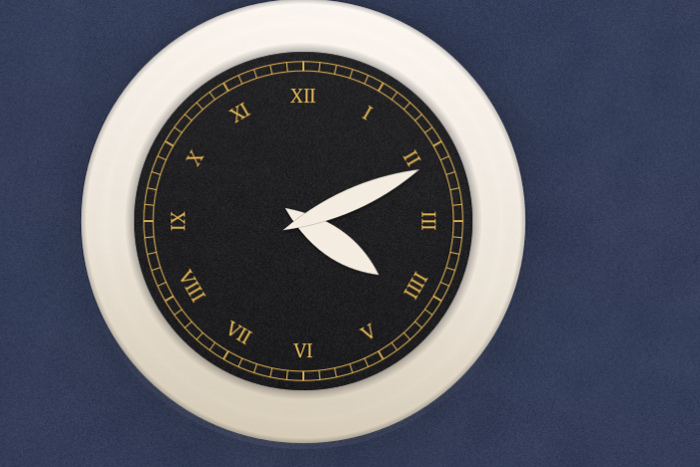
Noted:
4,11
